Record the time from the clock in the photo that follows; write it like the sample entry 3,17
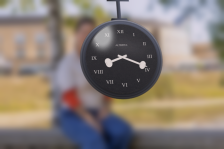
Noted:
8,19
